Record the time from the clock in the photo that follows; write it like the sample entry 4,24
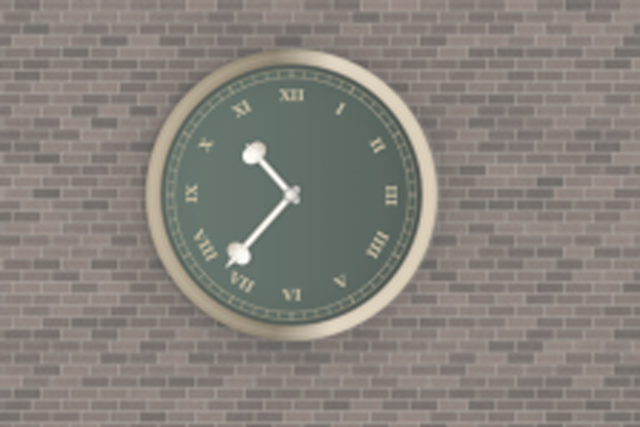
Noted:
10,37
